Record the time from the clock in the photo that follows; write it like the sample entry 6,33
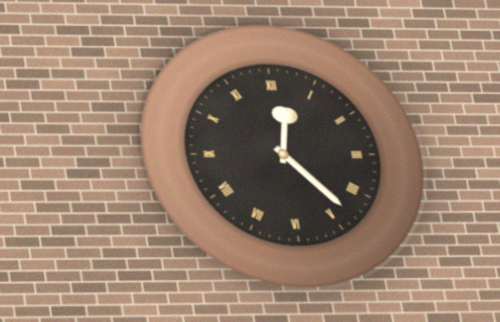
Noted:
12,23
